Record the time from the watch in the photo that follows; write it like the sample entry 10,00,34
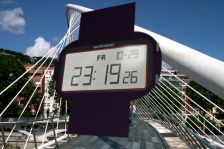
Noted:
23,19,26
